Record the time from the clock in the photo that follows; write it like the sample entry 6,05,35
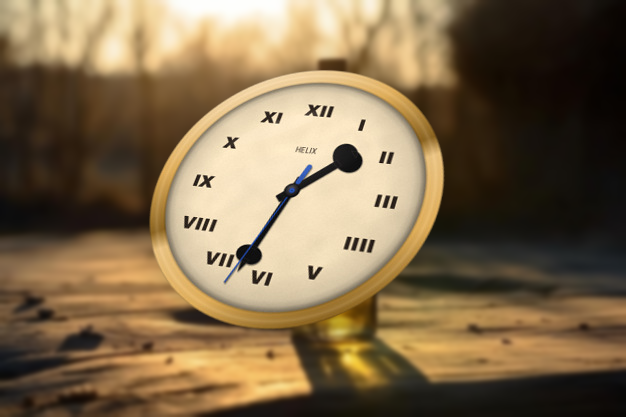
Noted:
1,32,33
